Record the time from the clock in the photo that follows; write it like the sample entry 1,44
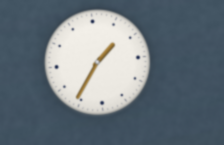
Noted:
1,36
